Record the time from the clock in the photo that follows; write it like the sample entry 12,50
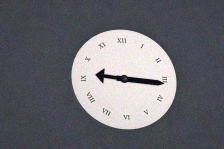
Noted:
9,16
